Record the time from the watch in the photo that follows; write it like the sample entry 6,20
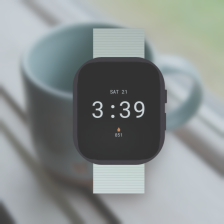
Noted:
3,39
